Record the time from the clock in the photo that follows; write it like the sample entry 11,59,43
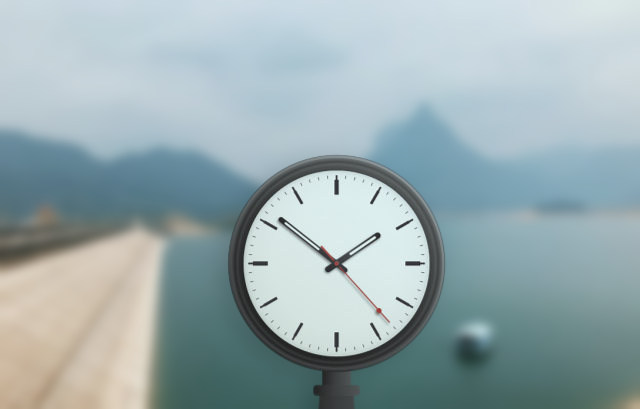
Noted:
1,51,23
